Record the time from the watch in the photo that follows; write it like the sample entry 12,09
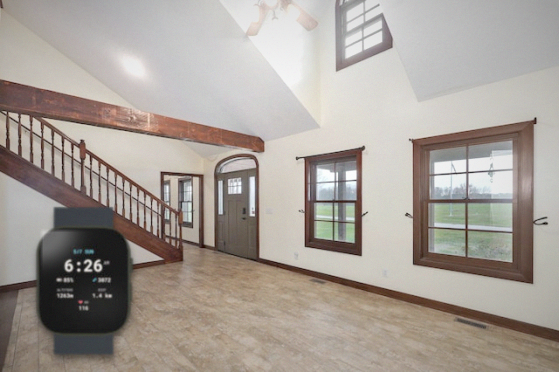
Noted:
6,26
